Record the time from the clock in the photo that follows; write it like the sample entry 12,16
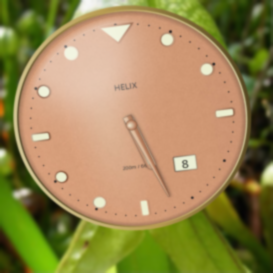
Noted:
5,27
